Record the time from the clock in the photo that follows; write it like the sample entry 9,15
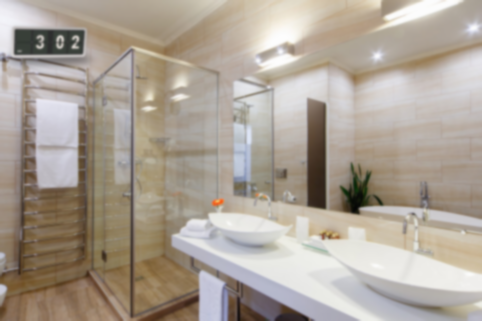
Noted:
3,02
